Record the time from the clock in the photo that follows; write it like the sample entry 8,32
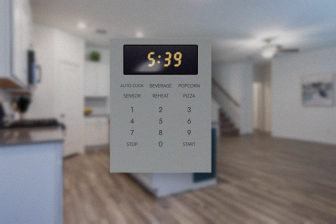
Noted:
5,39
